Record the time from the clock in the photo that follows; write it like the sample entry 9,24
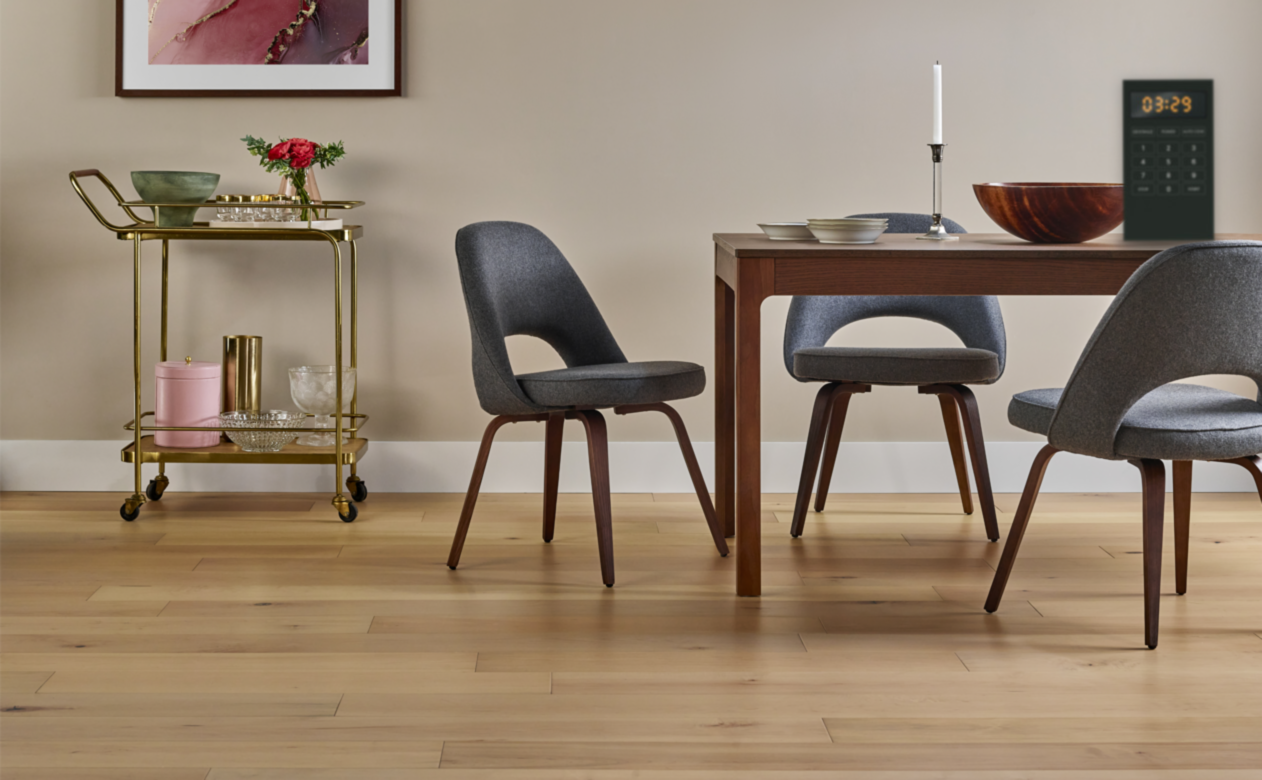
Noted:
3,29
